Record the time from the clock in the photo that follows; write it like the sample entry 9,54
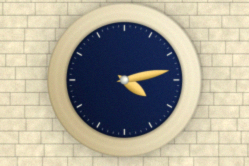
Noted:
4,13
